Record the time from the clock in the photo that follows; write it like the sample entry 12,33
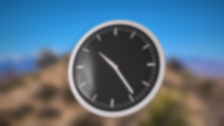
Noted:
10,24
